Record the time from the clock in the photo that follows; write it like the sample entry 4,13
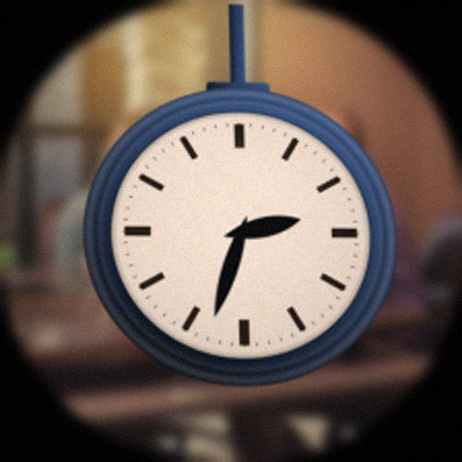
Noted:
2,33
